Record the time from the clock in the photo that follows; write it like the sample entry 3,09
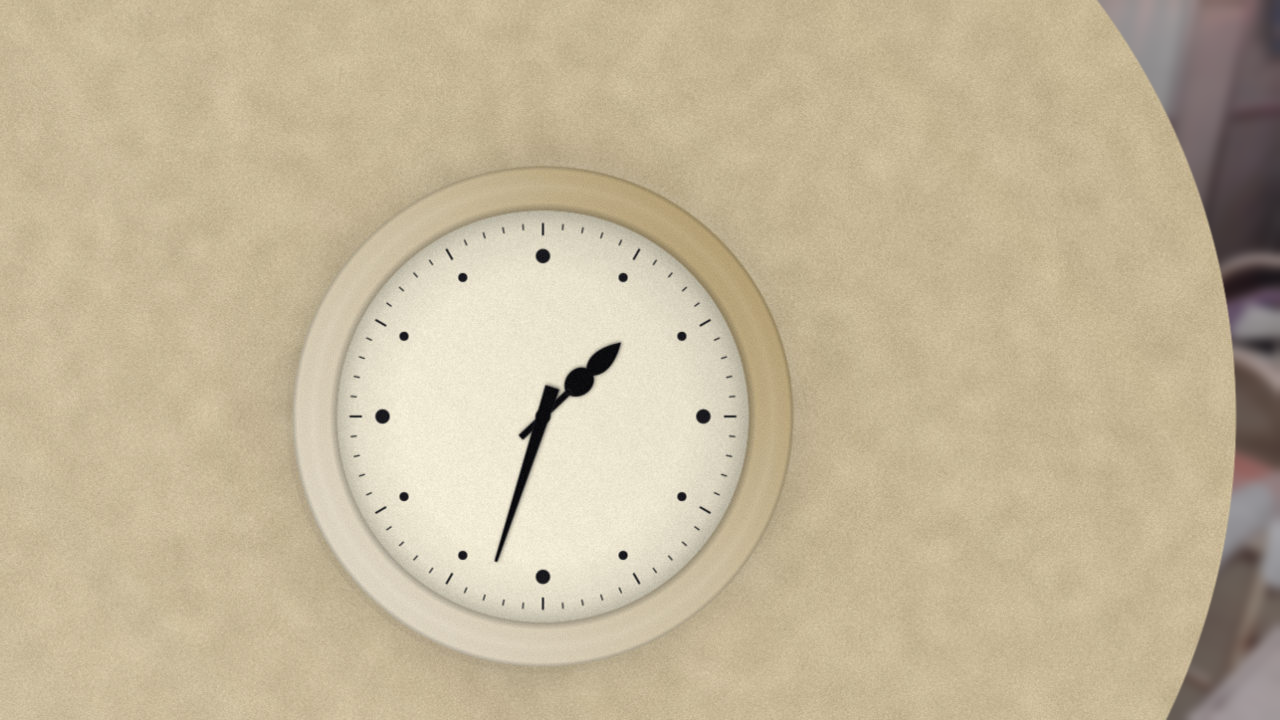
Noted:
1,33
